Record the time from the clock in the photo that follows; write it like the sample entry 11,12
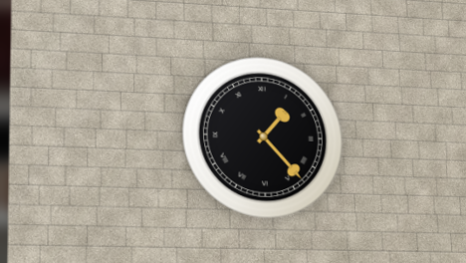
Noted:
1,23
